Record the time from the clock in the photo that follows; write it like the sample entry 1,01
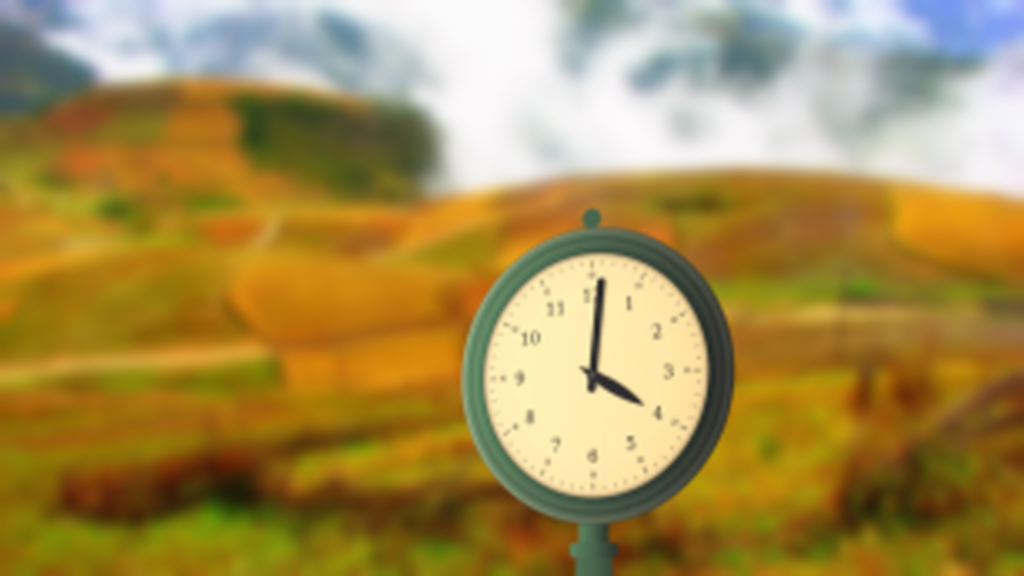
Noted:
4,01
